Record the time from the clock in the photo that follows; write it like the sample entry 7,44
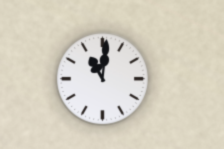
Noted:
11,01
